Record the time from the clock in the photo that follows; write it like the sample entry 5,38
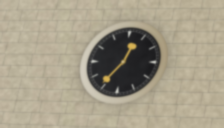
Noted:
12,36
